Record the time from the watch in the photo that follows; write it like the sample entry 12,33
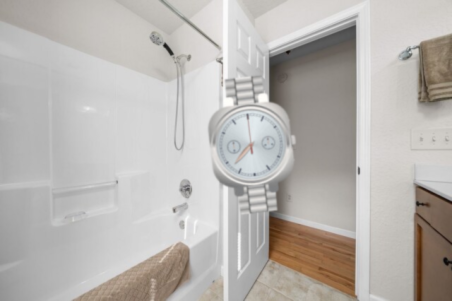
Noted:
7,38
